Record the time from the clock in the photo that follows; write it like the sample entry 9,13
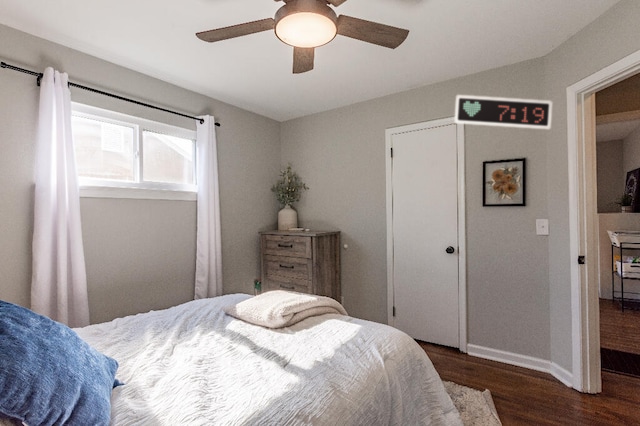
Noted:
7,19
